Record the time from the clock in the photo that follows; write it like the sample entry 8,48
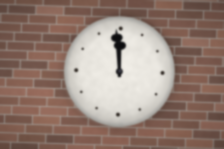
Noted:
11,59
